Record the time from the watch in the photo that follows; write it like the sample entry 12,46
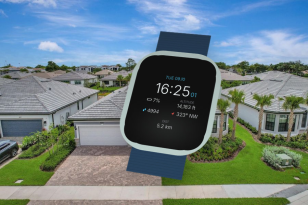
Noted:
16,25
